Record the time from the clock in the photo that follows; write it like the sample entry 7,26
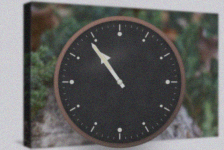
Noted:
10,54
